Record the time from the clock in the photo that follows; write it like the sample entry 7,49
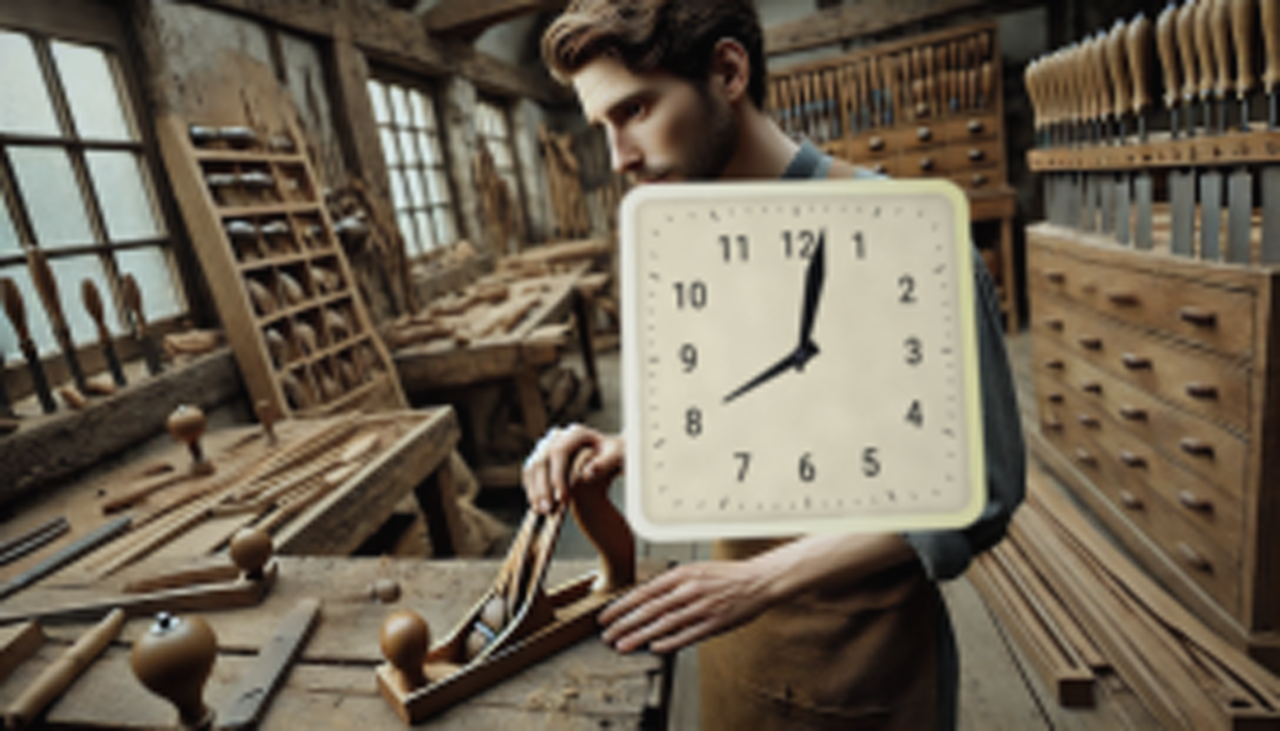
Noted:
8,02
